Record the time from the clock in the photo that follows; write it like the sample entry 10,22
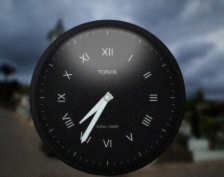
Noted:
7,35
